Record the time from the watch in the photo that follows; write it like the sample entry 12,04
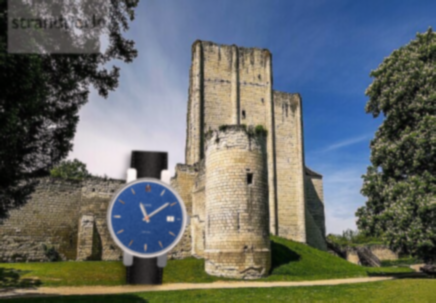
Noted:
11,09
